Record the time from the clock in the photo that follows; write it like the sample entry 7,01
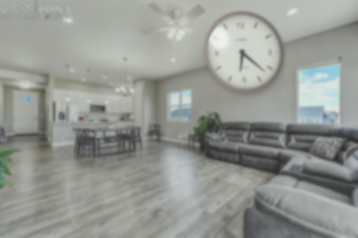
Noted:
6,22
